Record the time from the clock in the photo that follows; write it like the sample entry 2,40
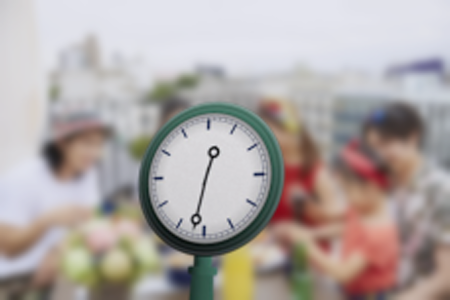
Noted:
12,32
